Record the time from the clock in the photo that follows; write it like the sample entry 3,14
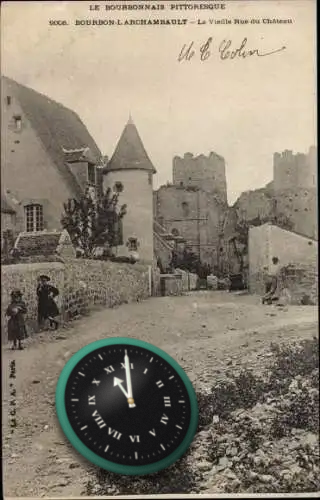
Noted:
11,00
